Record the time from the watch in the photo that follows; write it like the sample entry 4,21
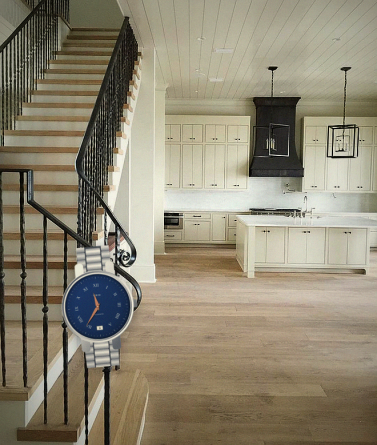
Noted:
11,36
